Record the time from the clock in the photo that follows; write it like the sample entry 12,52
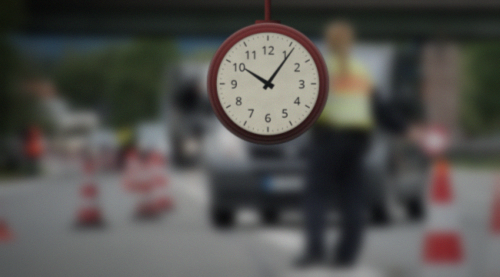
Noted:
10,06
